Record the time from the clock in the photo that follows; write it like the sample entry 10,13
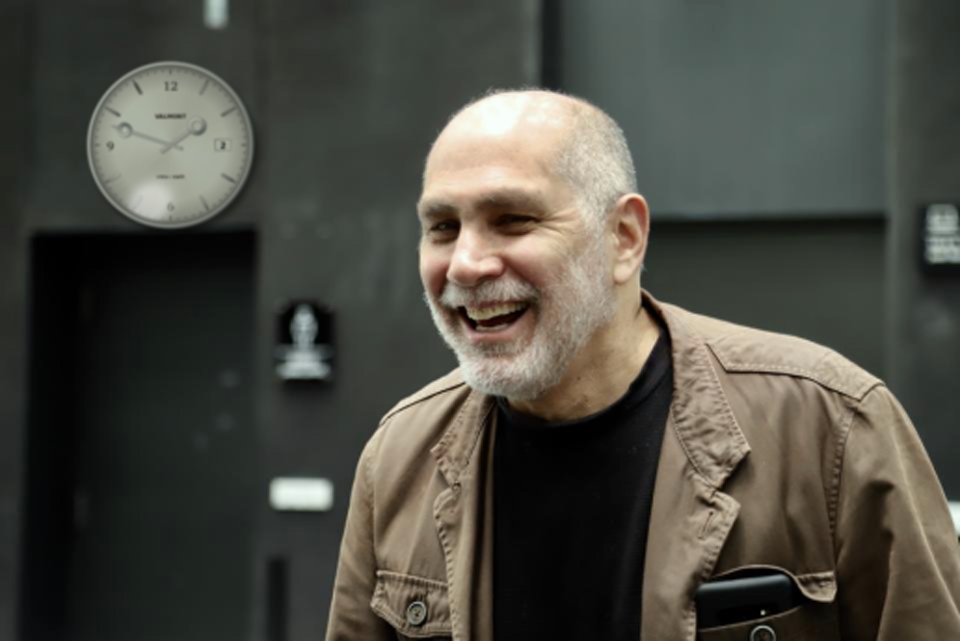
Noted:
1,48
